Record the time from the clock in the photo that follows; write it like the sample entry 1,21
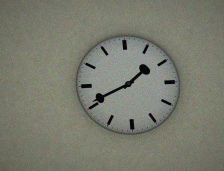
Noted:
1,41
